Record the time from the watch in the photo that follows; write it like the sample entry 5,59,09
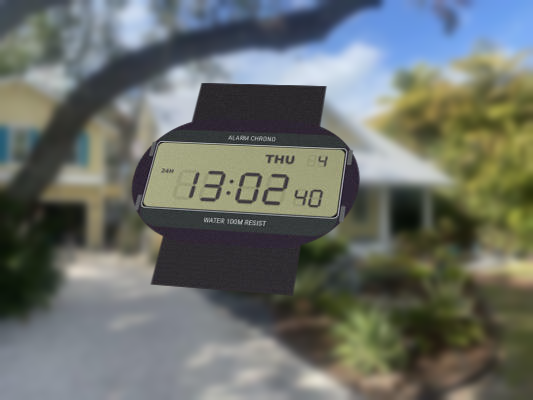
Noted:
13,02,40
